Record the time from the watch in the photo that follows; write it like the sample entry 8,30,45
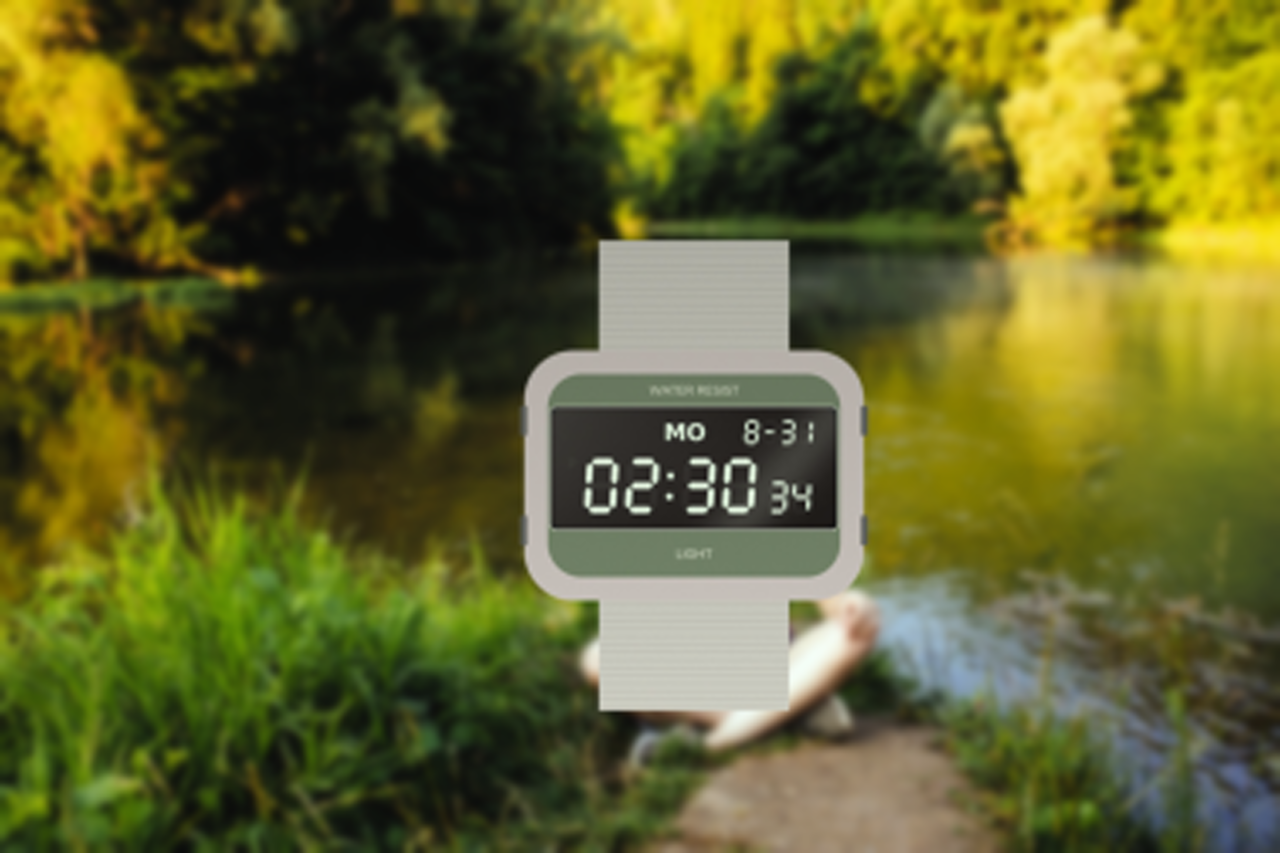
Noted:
2,30,34
